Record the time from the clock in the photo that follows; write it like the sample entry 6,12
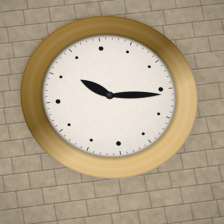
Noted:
10,16
